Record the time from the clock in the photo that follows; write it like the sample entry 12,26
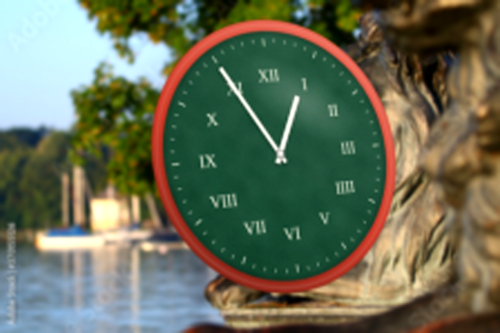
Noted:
12,55
